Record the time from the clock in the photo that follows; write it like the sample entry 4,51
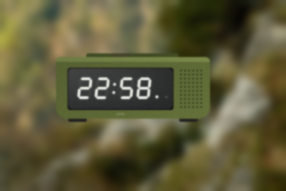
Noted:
22,58
